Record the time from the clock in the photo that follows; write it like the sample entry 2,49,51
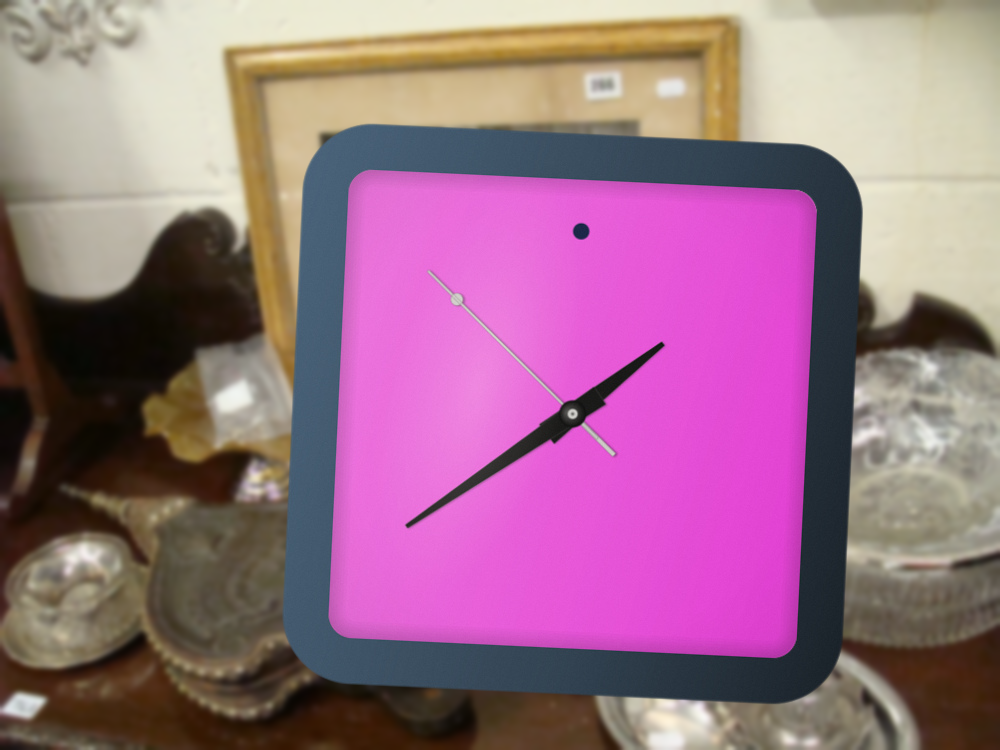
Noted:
1,38,52
